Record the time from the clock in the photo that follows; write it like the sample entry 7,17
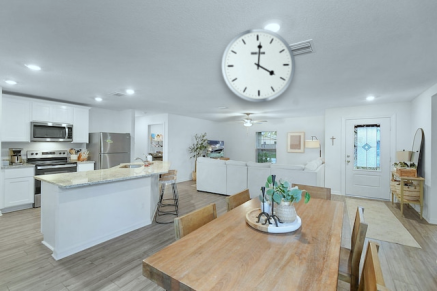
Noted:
4,01
